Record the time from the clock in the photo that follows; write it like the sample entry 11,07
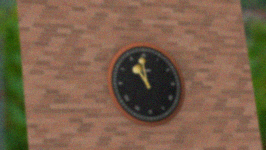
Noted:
10,59
